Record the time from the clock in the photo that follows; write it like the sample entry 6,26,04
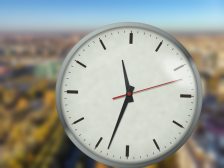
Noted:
11,33,12
